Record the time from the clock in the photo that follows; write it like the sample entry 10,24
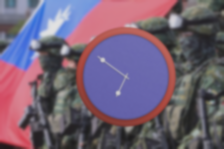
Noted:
6,51
